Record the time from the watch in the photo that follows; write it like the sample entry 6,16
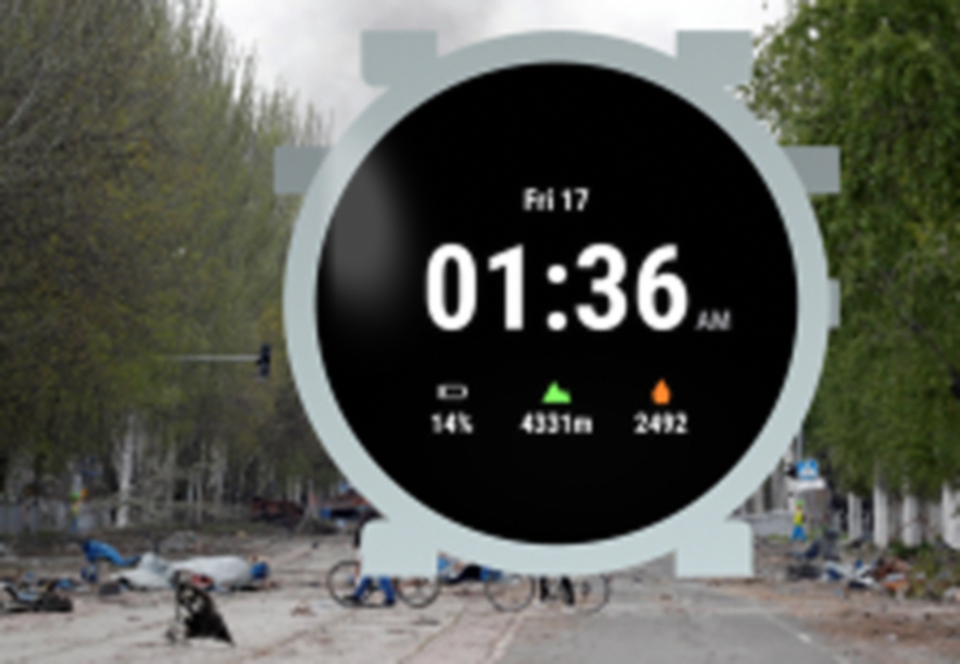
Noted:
1,36
